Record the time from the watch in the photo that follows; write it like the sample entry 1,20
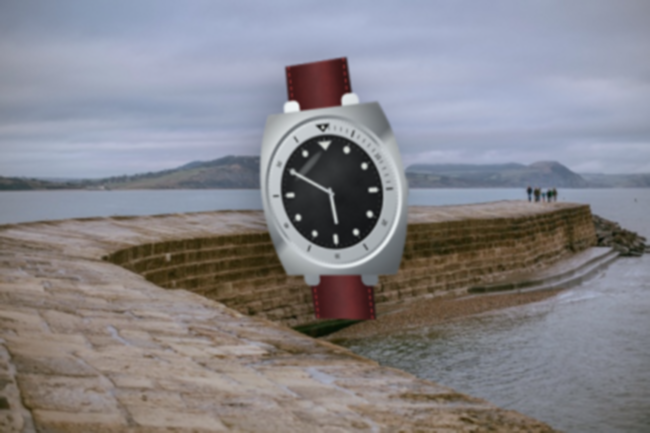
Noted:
5,50
